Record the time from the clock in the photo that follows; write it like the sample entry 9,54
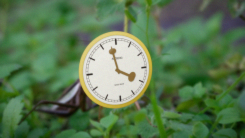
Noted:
3,58
